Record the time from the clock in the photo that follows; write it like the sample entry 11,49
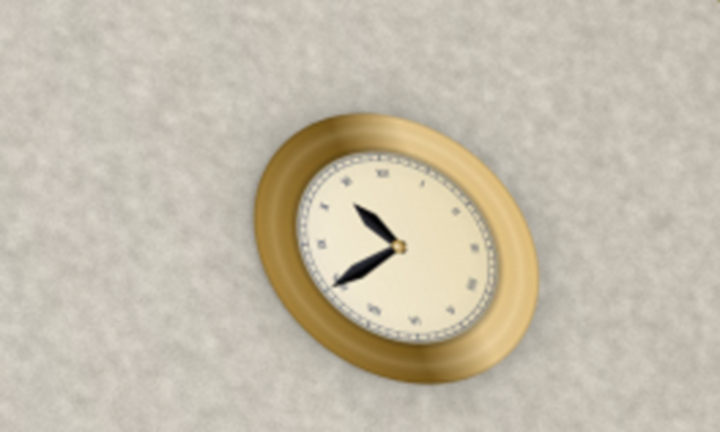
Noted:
10,40
